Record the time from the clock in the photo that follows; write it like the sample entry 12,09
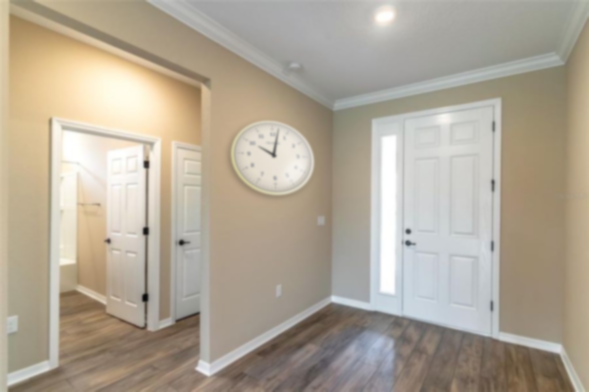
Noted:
10,02
